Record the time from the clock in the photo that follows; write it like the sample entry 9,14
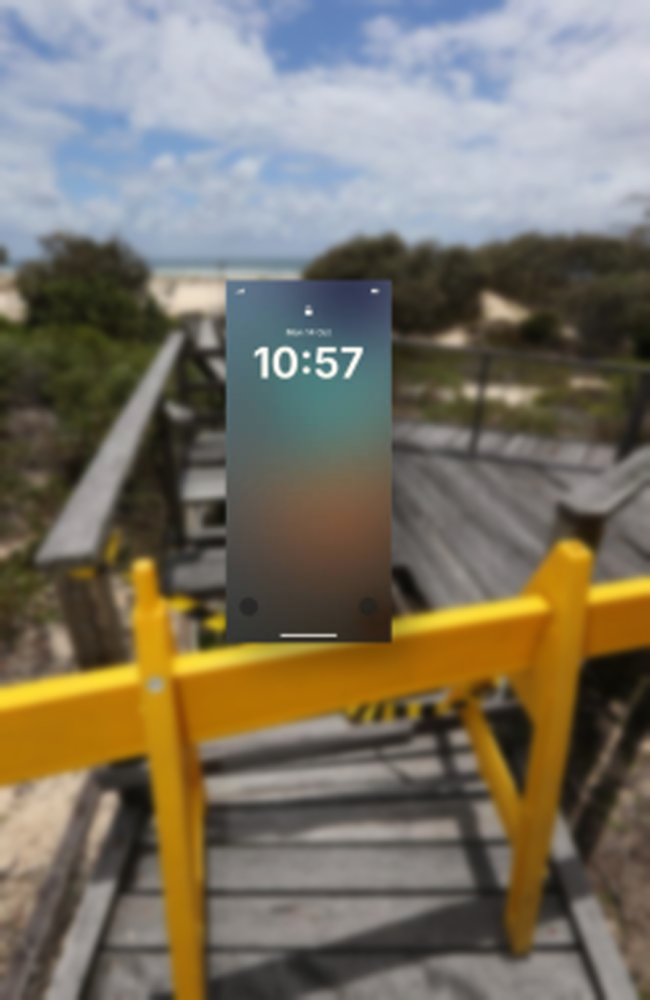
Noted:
10,57
